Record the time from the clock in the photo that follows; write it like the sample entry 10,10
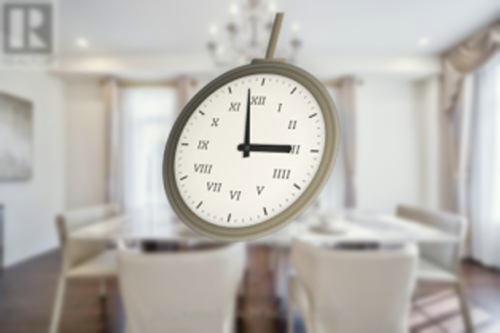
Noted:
2,58
